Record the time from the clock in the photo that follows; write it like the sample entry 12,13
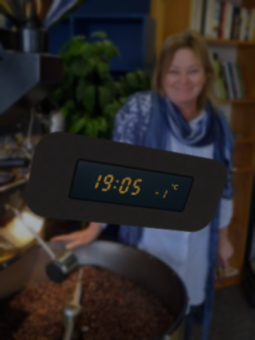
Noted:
19,05
